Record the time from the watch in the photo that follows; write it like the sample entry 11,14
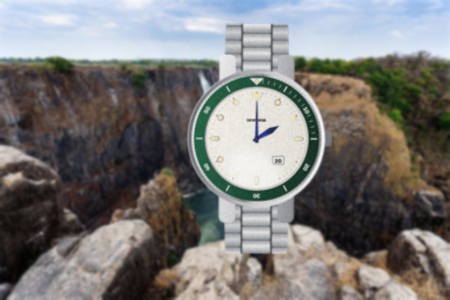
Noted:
2,00
